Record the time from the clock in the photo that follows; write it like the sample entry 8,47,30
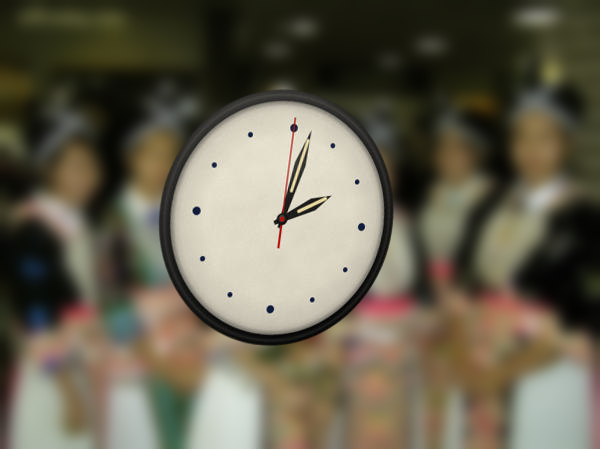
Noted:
2,02,00
